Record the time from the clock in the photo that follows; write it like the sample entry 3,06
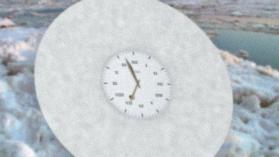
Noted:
6,57
